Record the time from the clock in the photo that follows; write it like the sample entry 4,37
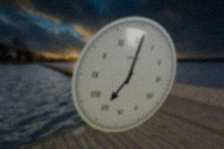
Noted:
7,01
